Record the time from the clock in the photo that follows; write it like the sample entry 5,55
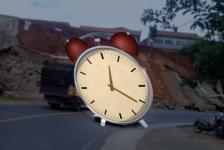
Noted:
12,21
